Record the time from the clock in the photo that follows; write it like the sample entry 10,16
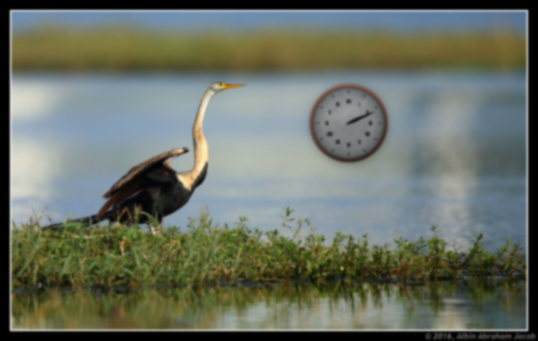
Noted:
2,11
